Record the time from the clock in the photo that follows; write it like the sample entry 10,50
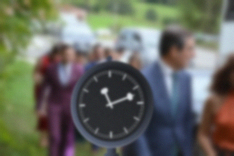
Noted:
11,12
